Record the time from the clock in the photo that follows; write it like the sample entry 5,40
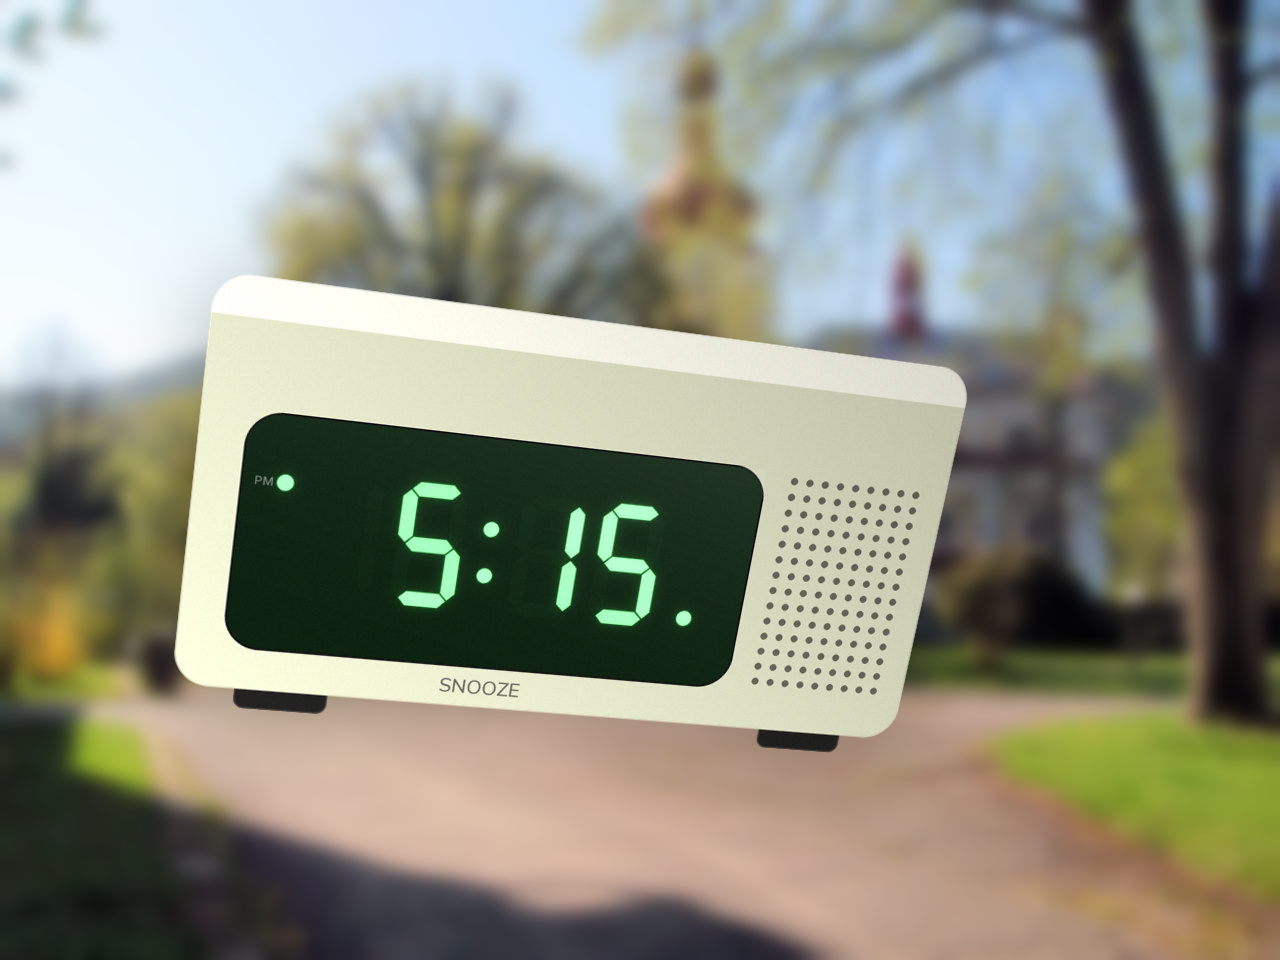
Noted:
5,15
